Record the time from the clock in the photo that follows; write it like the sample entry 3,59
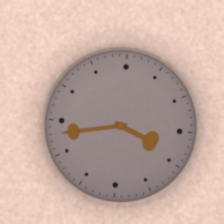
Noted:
3,43
